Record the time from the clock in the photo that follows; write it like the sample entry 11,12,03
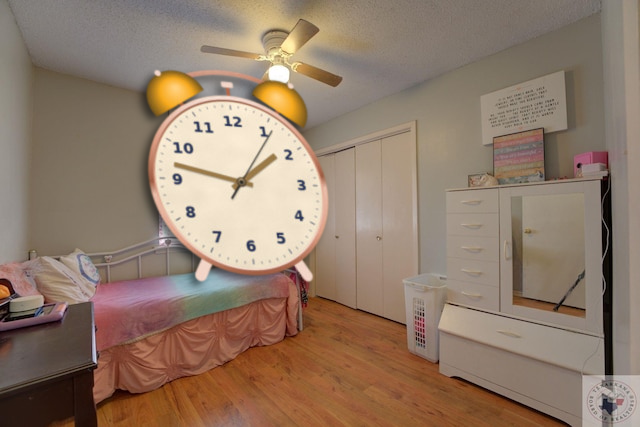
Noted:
1,47,06
